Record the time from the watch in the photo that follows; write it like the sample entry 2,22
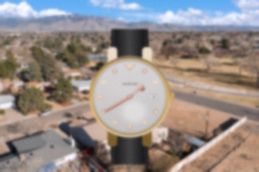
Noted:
1,40
